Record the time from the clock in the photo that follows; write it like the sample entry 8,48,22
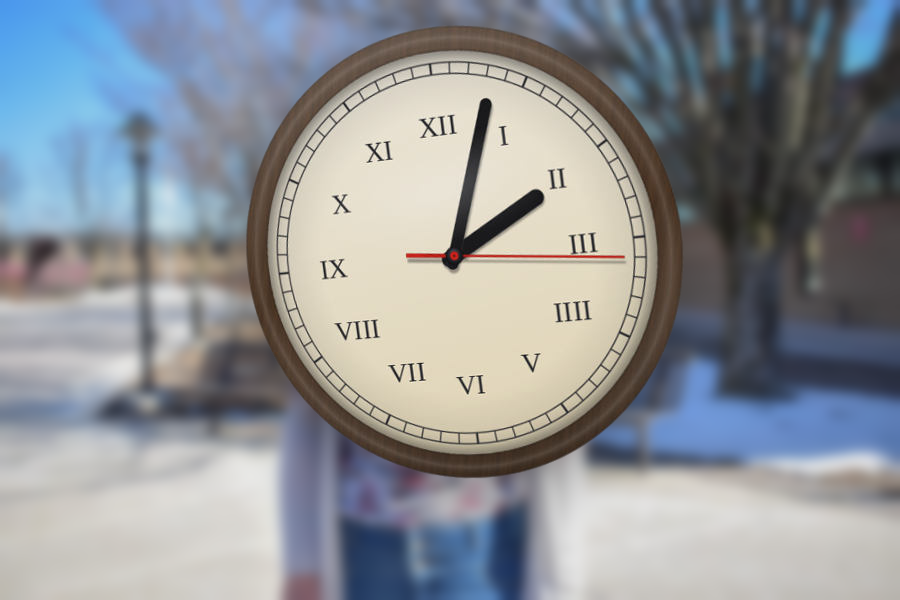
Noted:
2,03,16
